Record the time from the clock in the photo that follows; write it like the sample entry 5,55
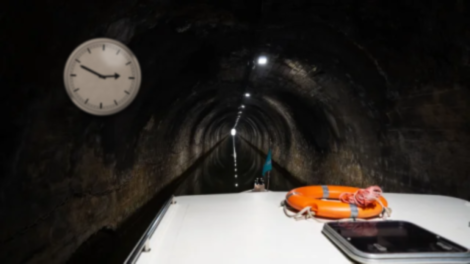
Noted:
2,49
